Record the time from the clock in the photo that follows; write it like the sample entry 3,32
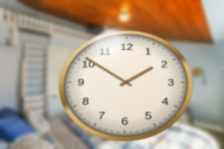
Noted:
1,51
